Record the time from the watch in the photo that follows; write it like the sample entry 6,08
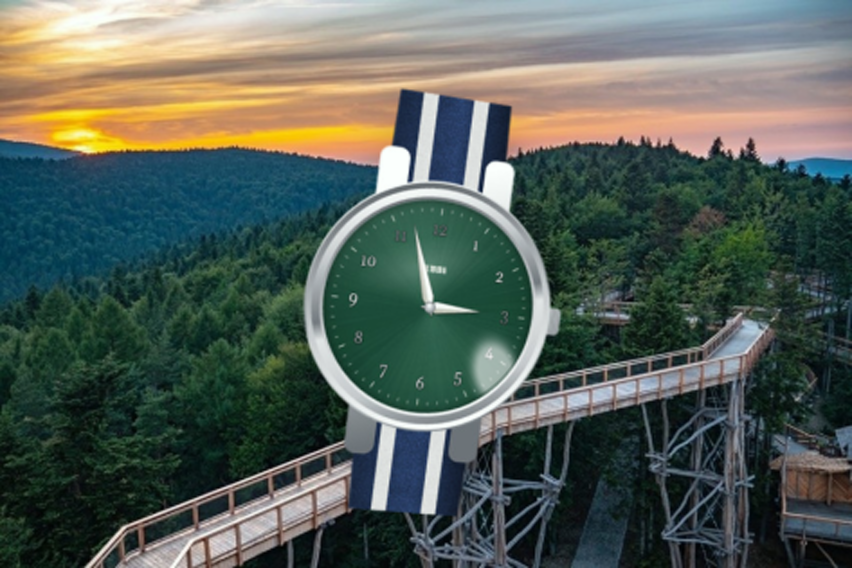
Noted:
2,57
